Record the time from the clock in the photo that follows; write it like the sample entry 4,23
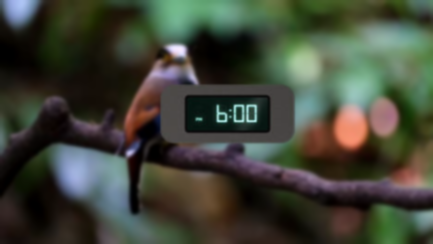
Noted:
6,00
